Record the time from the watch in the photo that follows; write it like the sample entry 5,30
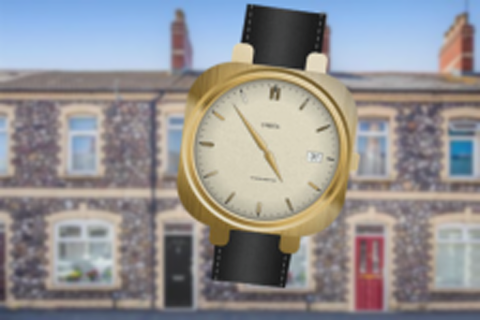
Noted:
4,53
